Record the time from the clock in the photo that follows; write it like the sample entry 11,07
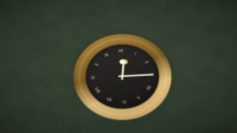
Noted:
12,15
